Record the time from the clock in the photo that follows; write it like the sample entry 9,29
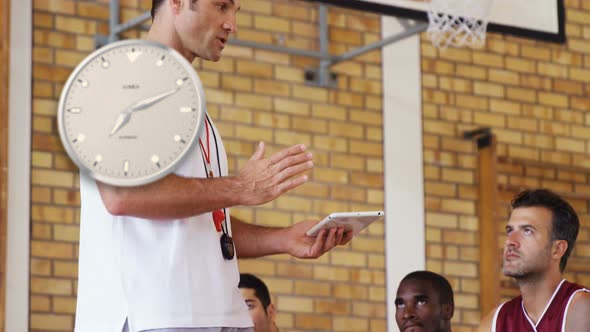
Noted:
7,11
